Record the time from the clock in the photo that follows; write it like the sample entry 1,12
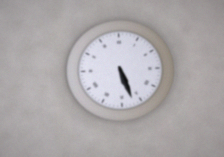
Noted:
5,27
